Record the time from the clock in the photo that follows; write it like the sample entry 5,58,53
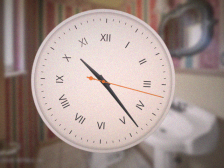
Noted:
10,23,17
